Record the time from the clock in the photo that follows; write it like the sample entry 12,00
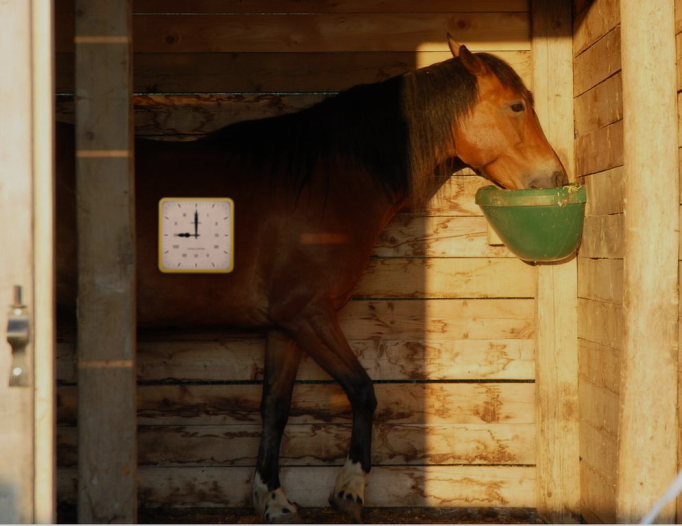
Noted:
9,00
